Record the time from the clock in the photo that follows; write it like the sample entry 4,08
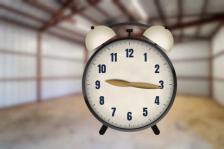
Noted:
9,16
